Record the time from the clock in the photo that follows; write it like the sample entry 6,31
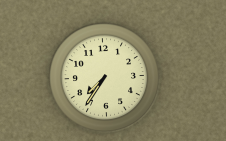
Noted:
7,36
